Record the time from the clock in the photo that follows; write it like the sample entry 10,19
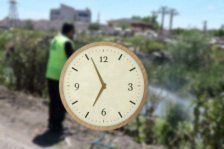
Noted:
6,56
